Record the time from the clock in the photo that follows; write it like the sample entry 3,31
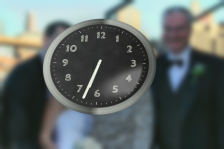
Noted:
6,33
